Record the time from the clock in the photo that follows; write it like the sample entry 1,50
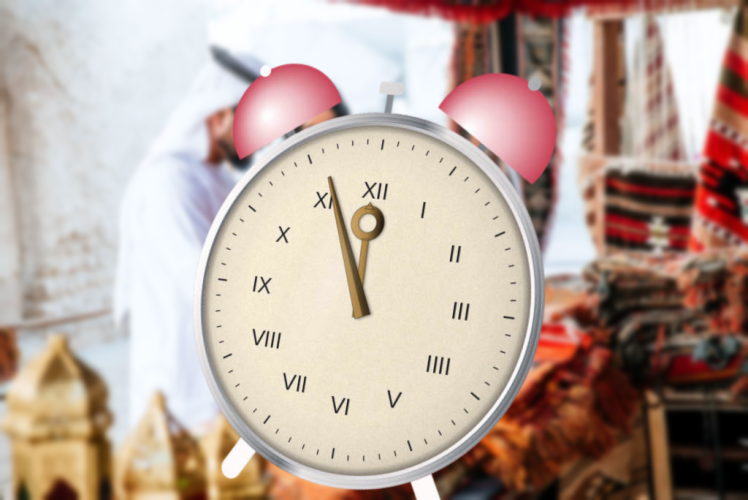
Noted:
11,56
